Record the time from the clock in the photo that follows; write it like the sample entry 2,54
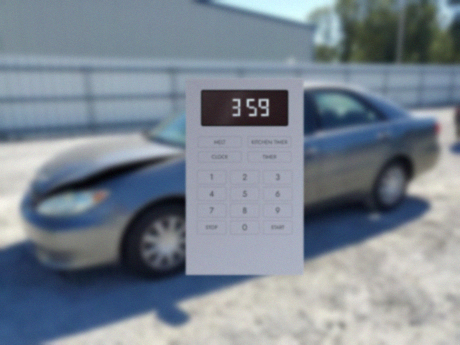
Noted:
3,59
